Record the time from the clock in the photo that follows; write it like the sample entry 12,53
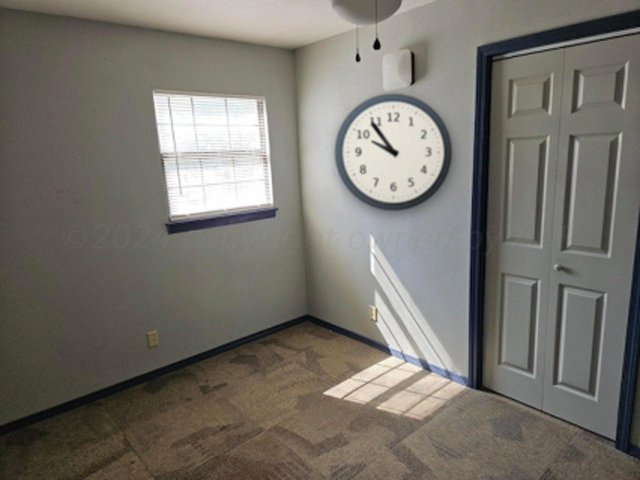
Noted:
9,54
